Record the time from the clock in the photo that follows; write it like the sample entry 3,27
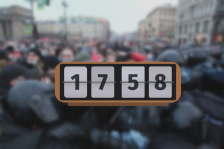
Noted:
17,58
